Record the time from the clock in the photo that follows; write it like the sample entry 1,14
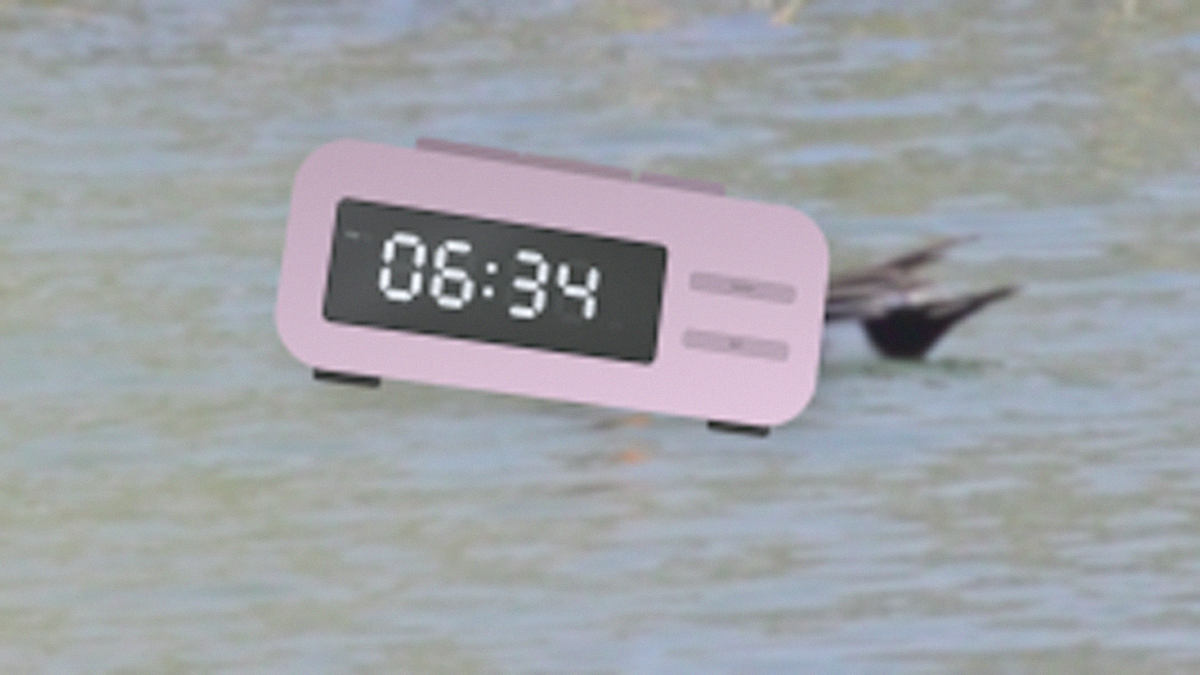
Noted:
6,34
